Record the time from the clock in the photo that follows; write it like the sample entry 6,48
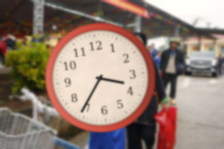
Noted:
3,36
